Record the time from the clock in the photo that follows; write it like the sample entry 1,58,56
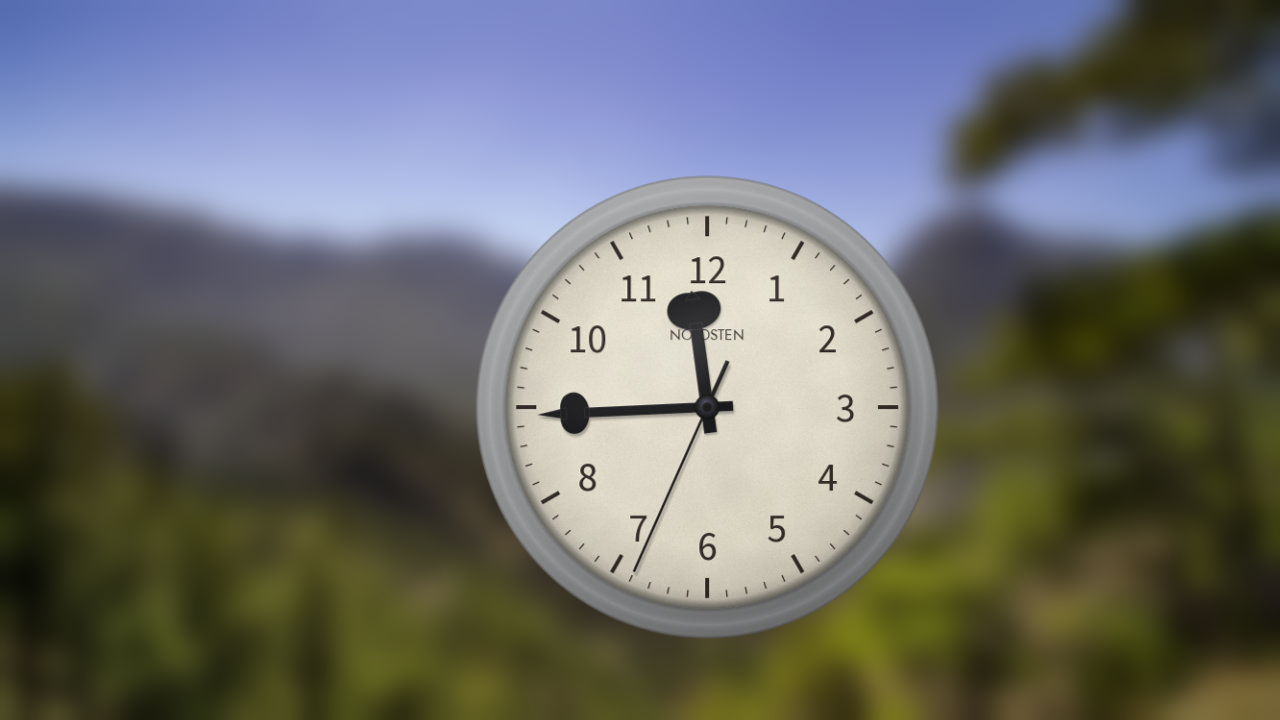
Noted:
11,44,34
